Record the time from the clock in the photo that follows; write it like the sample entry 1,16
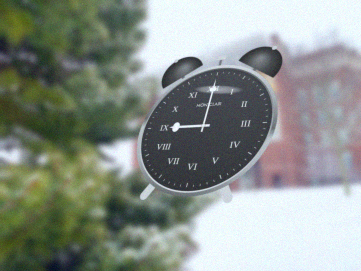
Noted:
9,00
